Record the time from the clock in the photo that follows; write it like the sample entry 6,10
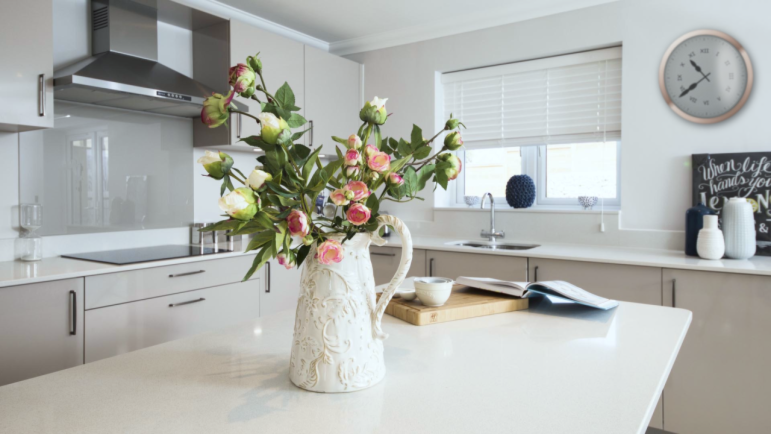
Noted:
10,39
